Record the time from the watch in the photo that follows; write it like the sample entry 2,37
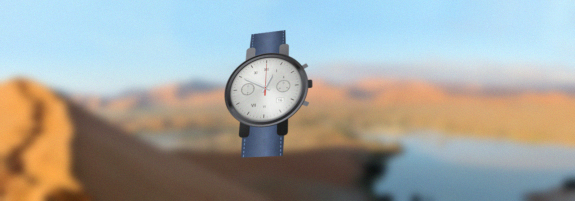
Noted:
12,50
